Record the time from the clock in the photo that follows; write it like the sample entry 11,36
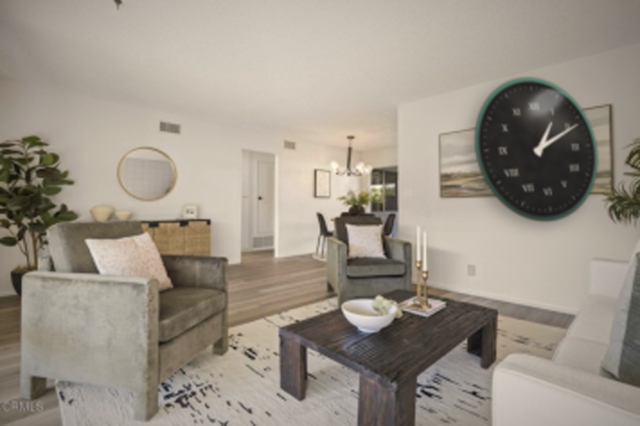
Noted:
1,11
